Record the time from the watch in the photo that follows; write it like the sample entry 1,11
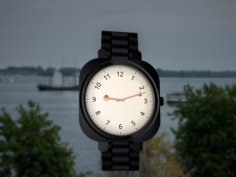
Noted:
9,12
